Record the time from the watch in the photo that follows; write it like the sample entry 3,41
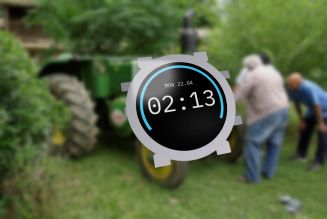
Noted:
2,13
